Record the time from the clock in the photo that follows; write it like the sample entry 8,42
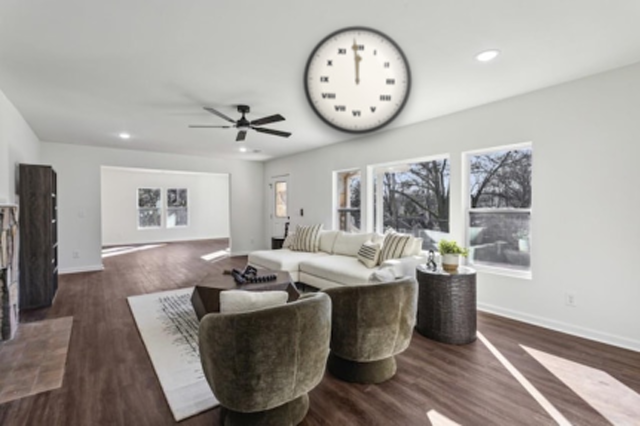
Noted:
11,59
